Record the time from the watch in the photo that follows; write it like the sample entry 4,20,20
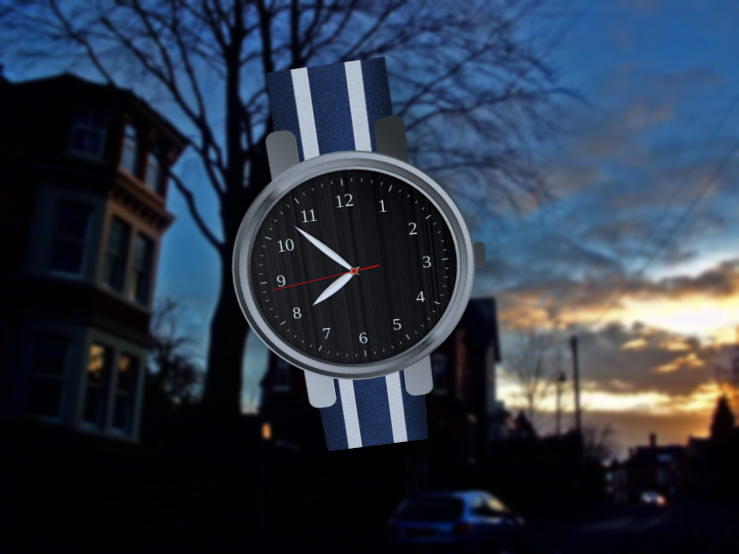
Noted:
7,52,44
